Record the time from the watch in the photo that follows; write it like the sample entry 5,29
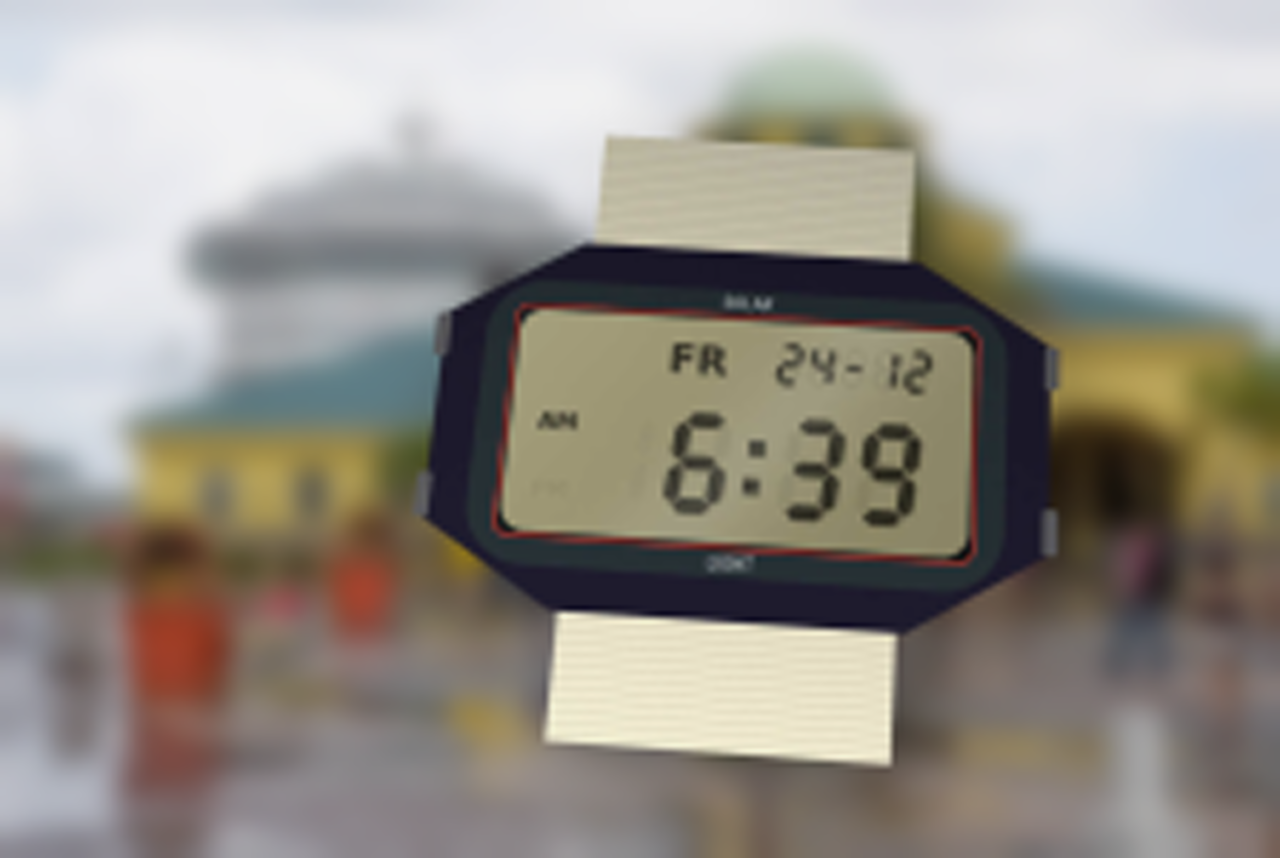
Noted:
6,39
